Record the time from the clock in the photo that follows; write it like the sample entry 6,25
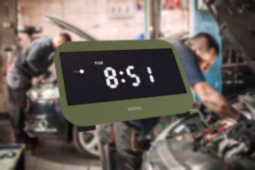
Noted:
8,51
